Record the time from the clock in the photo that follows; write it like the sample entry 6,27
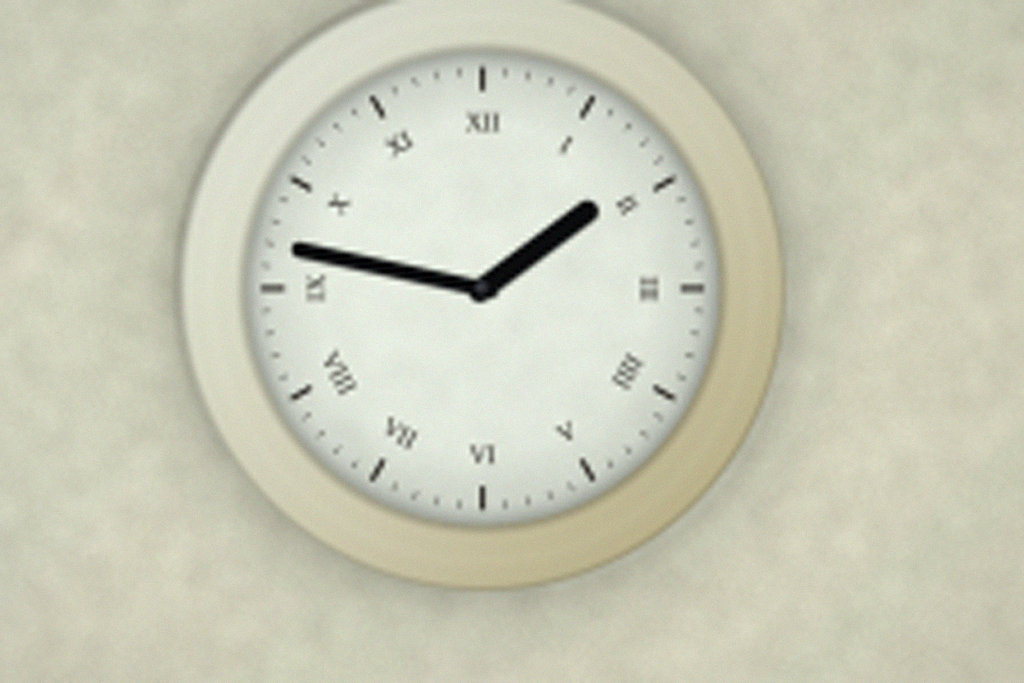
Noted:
1,47
